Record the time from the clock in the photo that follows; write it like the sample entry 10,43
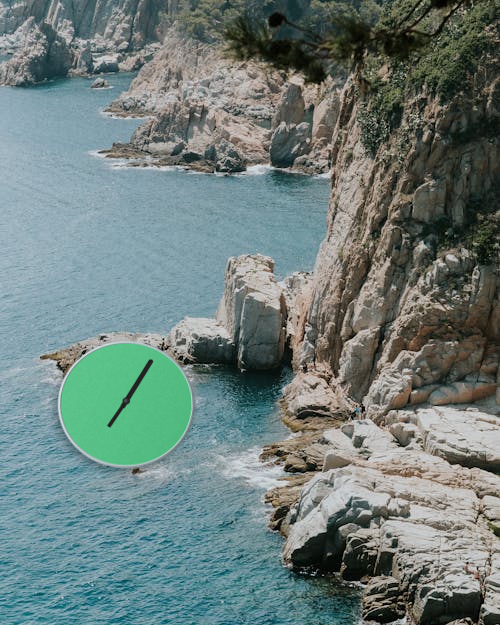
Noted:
7,05
